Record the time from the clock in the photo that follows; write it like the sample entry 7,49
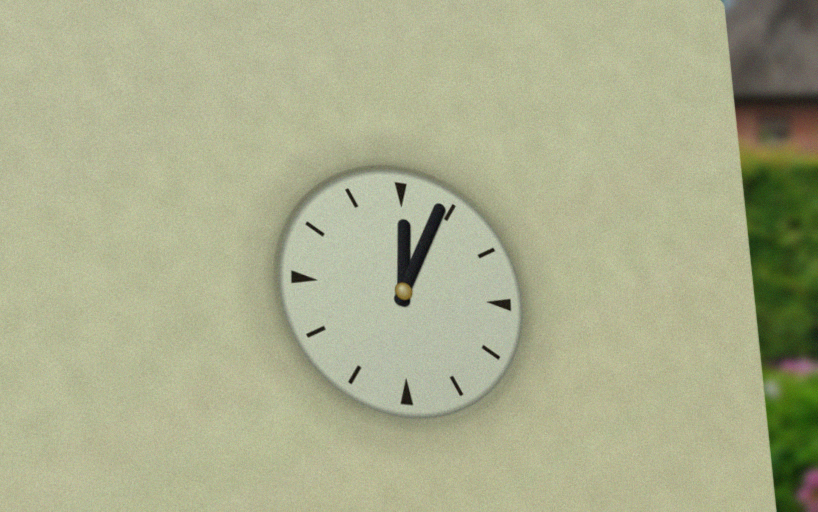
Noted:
12,04
